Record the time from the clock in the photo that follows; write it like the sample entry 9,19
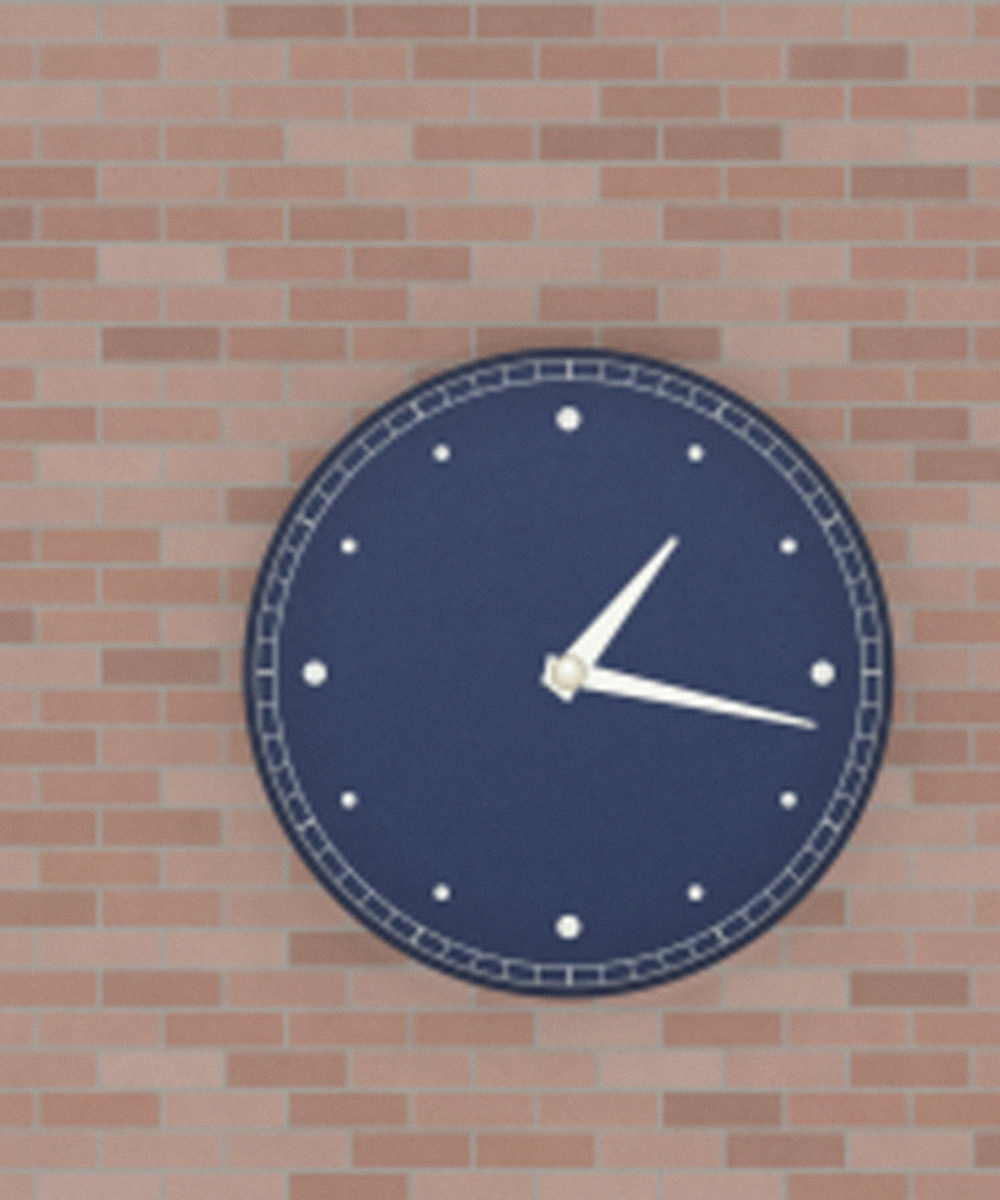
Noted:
1,17
